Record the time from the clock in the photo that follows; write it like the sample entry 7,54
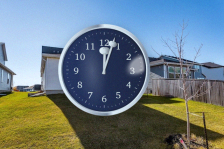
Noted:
12,03
